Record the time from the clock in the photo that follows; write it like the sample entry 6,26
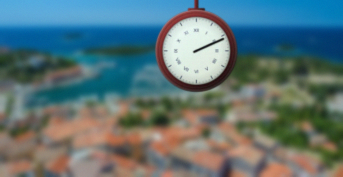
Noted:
2,11
